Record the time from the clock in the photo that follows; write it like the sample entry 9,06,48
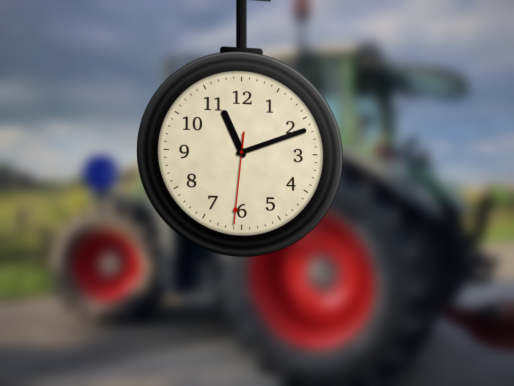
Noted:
11,11,31
